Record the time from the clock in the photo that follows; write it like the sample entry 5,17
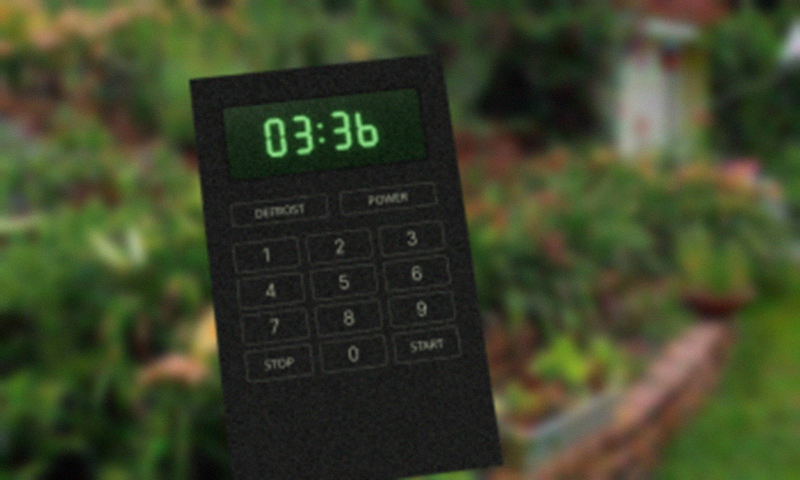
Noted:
3,36
